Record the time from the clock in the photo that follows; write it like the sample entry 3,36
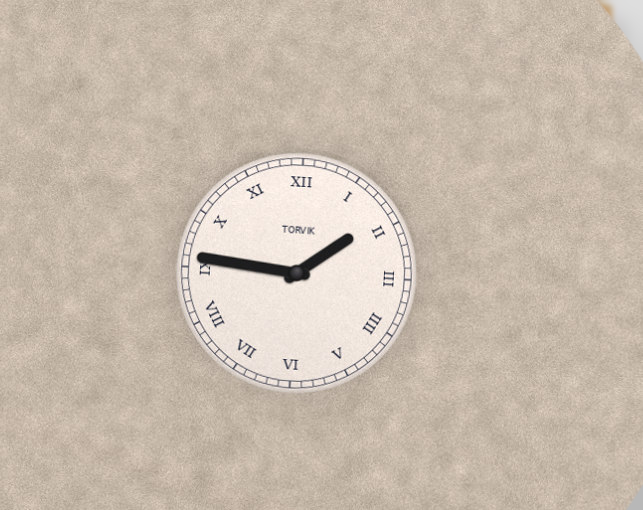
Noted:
1,46
